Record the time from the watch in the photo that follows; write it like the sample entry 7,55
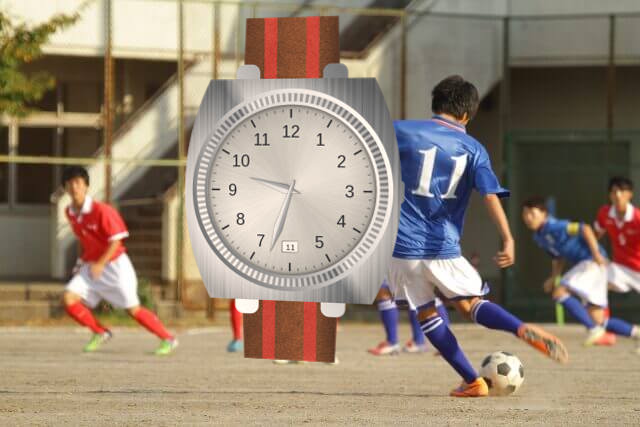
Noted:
9,33
